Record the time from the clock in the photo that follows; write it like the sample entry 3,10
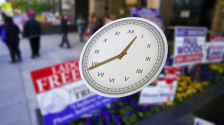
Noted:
12,39
